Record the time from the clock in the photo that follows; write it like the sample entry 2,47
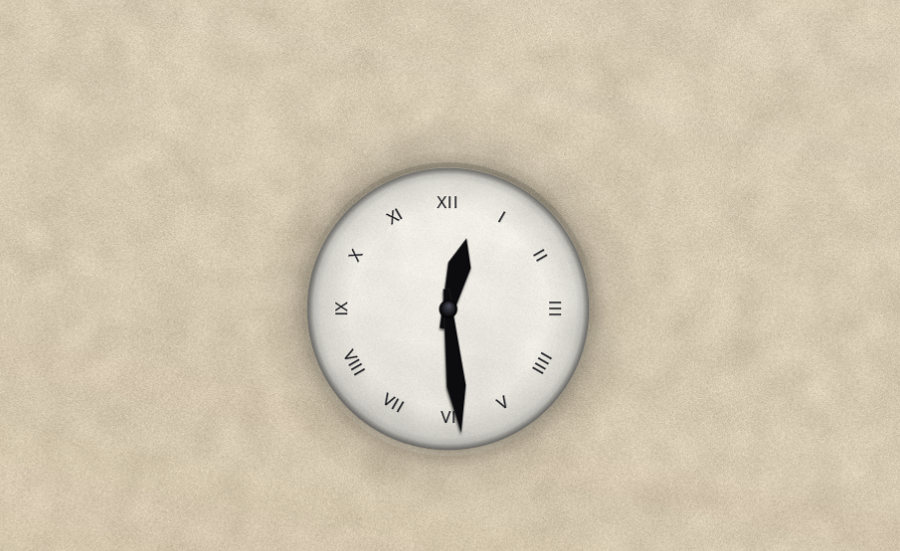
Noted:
12,29
